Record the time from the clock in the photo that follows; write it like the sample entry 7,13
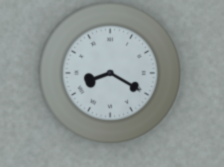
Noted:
8,20
